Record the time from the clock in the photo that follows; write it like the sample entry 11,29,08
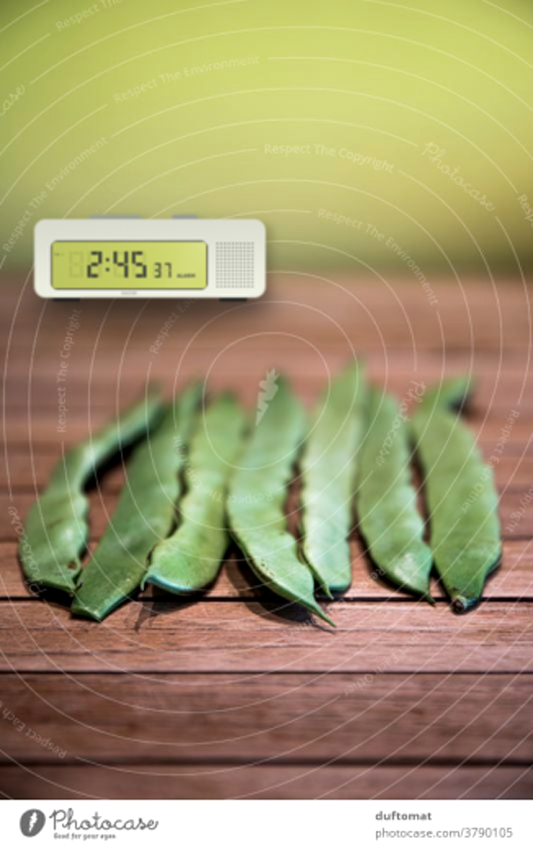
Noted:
2,45,37
